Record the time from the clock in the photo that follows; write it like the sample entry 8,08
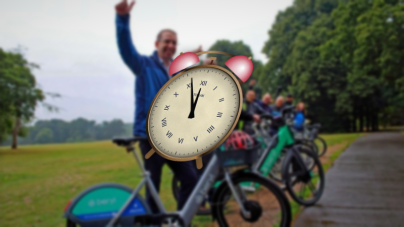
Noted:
11,56
